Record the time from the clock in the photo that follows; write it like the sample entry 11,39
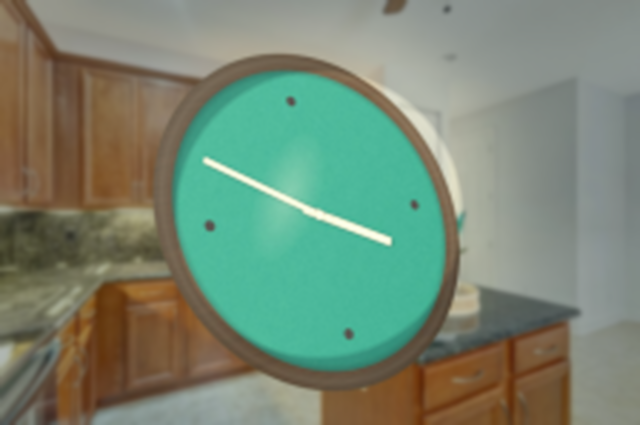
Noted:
3,50
